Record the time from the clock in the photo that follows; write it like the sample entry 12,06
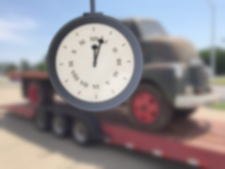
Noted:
12,03
